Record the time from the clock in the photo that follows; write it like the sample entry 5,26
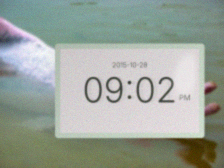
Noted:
9,02
